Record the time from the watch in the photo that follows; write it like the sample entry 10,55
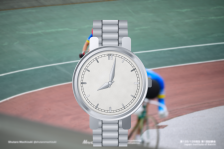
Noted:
8,02
